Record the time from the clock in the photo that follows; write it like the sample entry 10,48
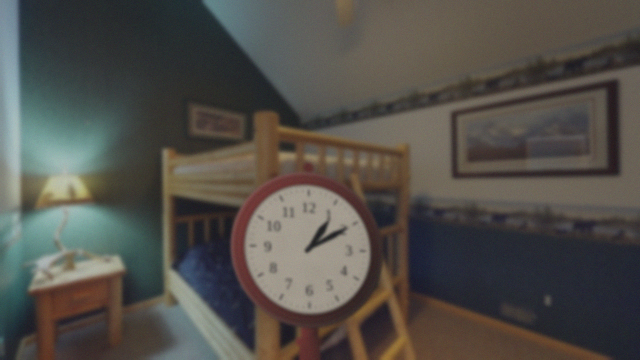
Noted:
1,10
